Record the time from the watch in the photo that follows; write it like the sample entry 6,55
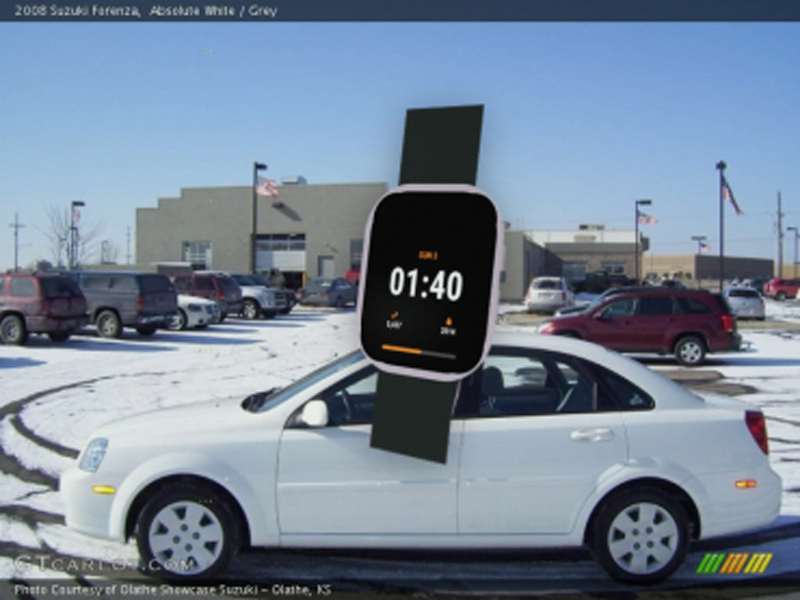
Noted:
1,40
